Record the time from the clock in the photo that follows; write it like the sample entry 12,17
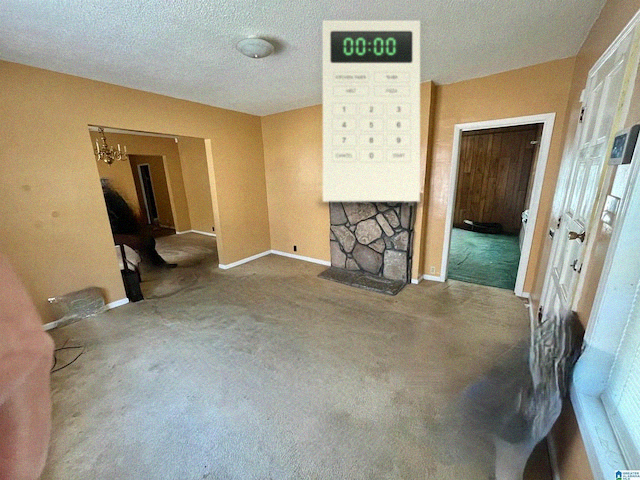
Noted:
0,00
